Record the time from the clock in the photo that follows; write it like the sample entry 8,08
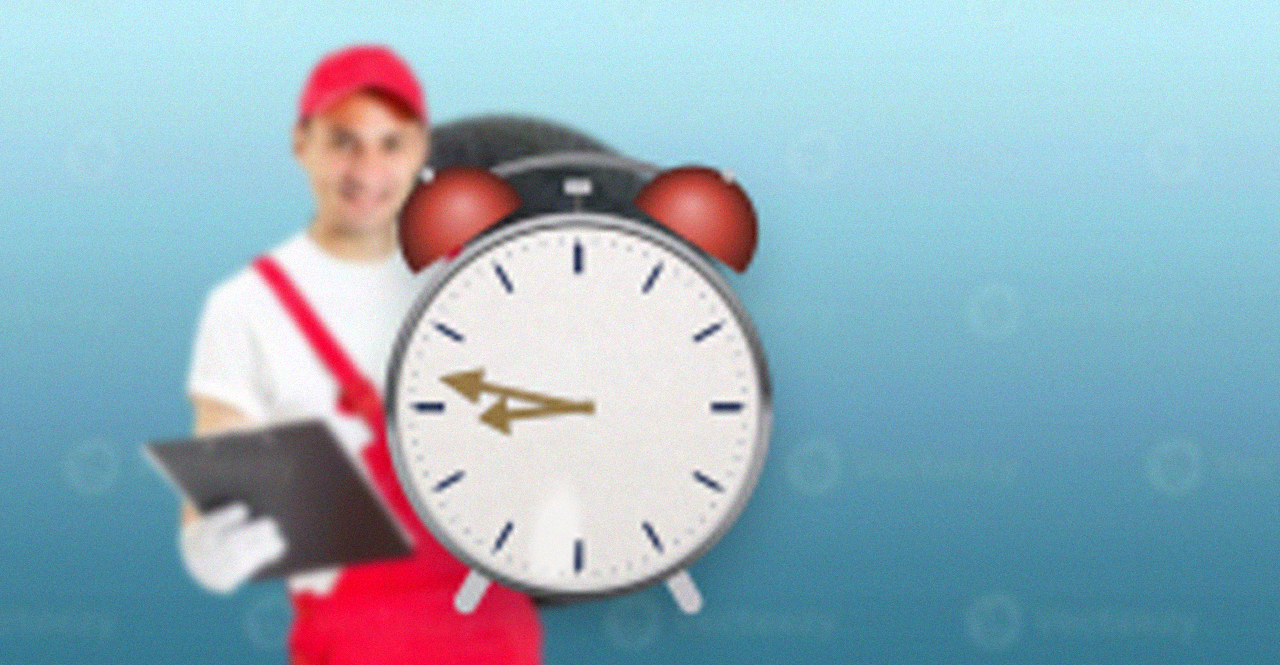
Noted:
8,47
